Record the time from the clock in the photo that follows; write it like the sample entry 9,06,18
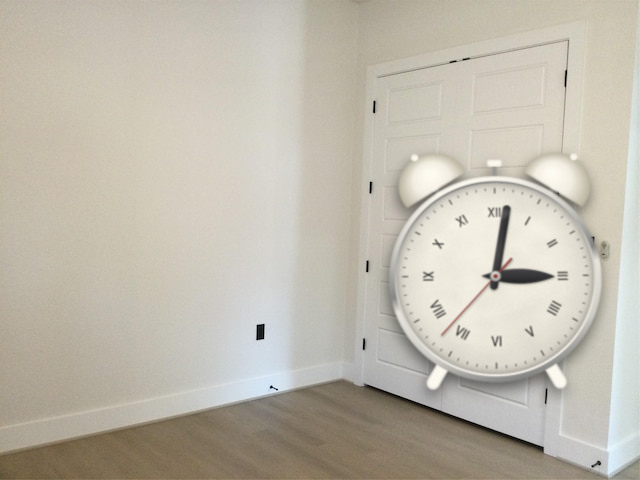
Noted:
3,01,37
